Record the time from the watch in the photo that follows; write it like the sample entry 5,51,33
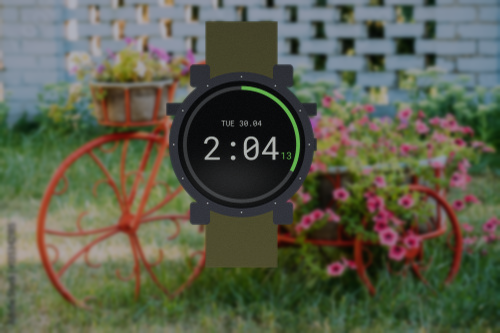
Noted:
2,04,13
